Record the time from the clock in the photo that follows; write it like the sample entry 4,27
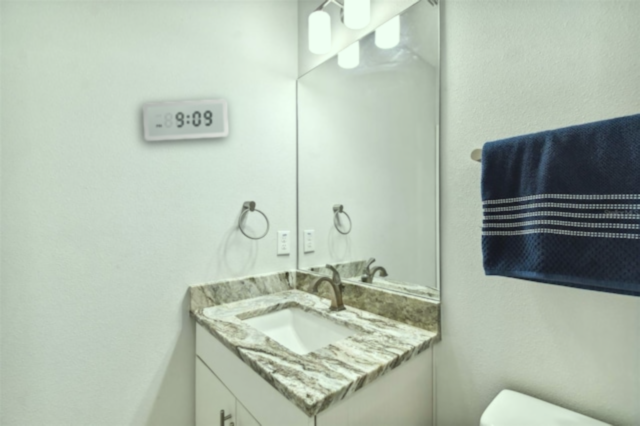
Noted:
9,09
